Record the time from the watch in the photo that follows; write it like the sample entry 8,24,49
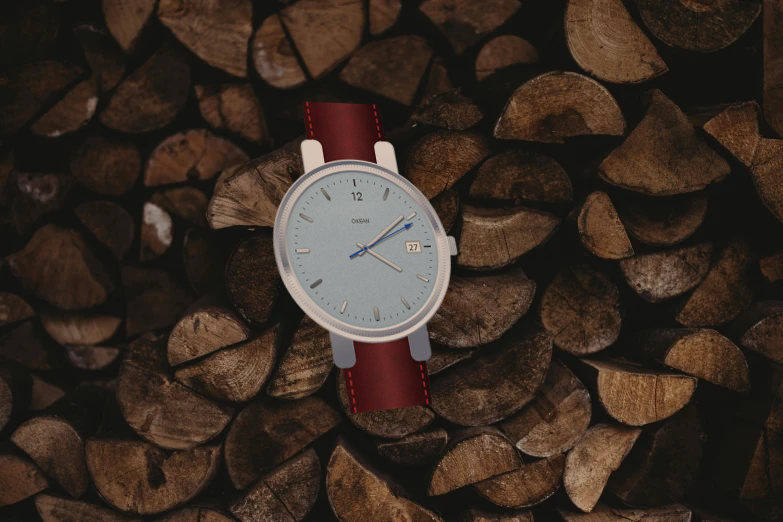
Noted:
4,09,11
